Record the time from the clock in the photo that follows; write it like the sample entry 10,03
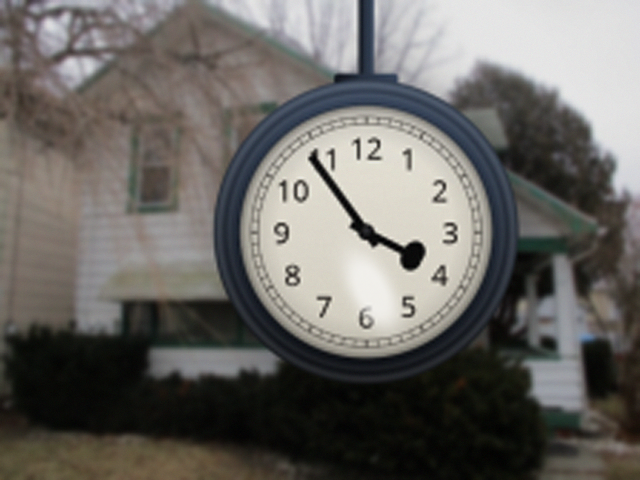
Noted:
3,54
